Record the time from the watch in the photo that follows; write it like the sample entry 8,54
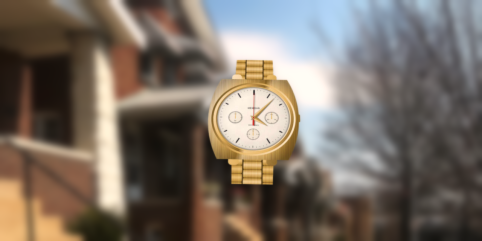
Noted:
4,07
